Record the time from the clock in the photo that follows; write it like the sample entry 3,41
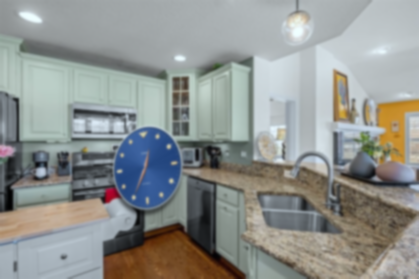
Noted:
12,35
